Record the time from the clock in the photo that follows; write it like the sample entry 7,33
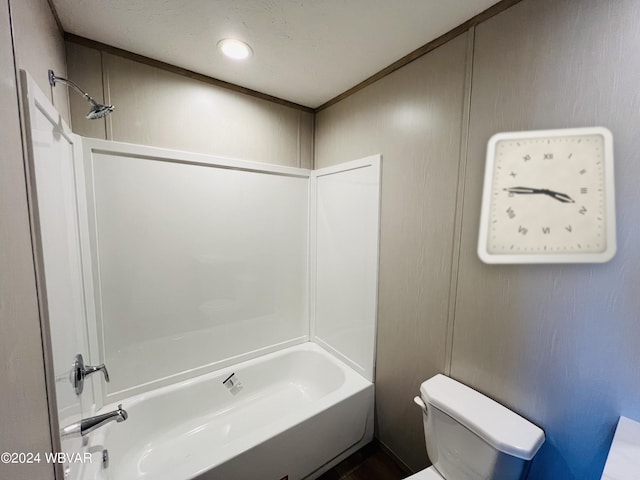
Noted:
3,46
